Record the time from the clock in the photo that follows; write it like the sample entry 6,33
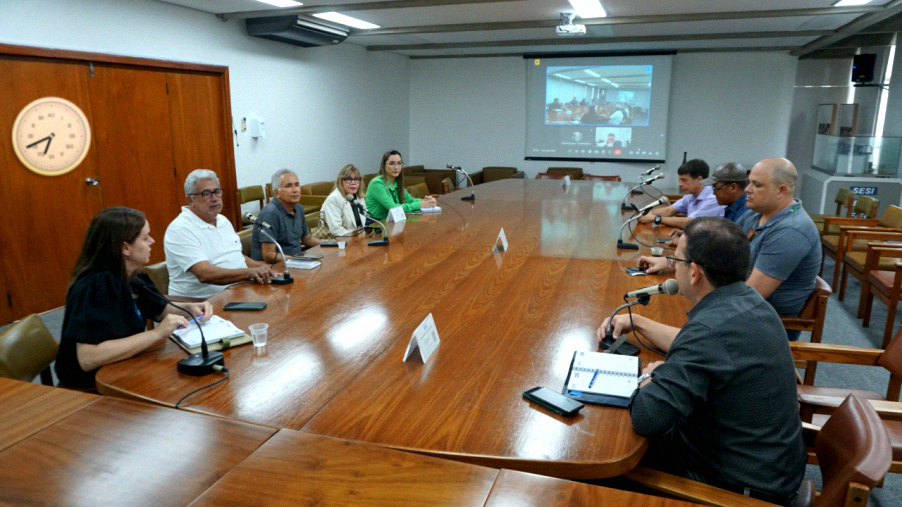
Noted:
6,41
